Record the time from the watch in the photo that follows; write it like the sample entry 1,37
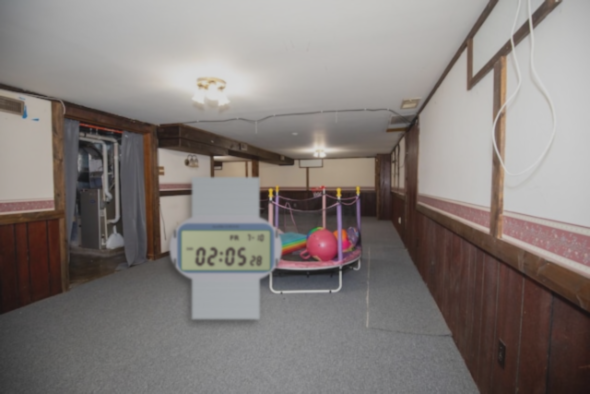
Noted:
2,05
